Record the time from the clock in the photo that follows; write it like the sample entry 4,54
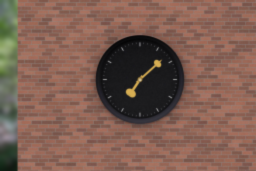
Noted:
7,08
